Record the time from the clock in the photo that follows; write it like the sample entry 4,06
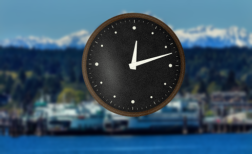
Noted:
12,12
